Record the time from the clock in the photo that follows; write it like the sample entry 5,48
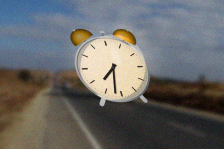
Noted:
7,32
